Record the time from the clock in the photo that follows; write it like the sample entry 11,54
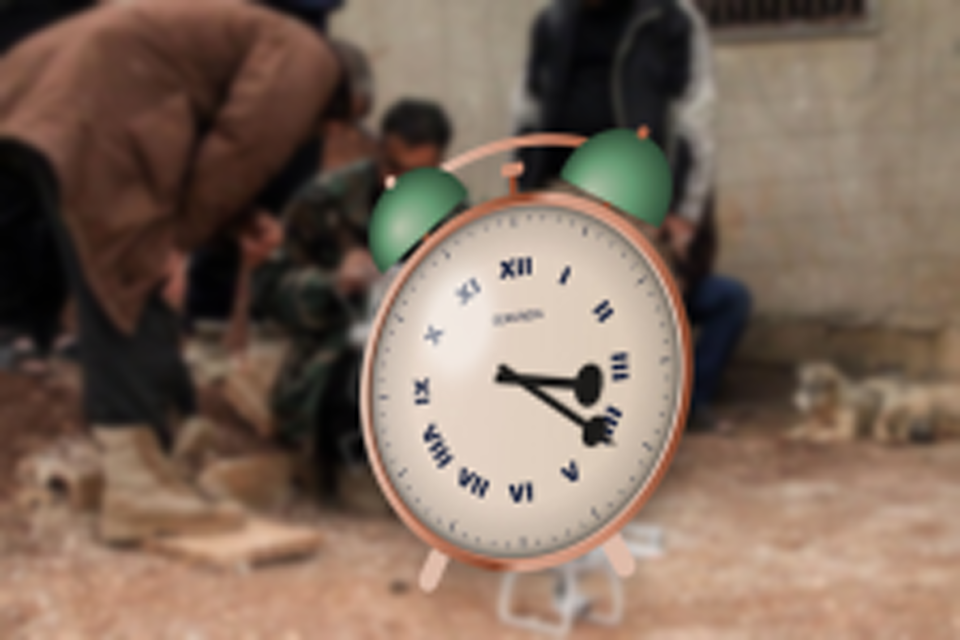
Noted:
3,21
